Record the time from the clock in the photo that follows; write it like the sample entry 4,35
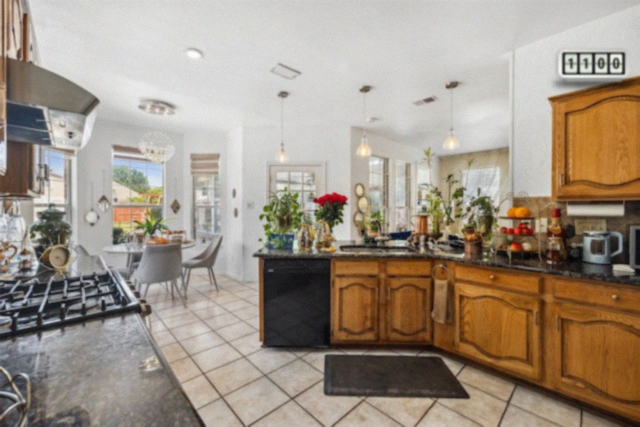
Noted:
11,00
